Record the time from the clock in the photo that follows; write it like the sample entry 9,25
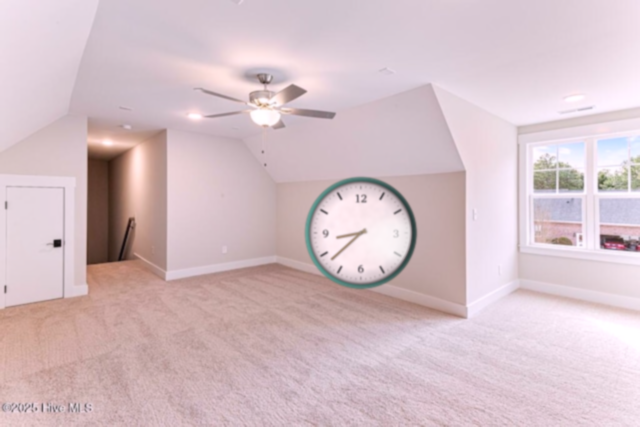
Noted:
8,38
